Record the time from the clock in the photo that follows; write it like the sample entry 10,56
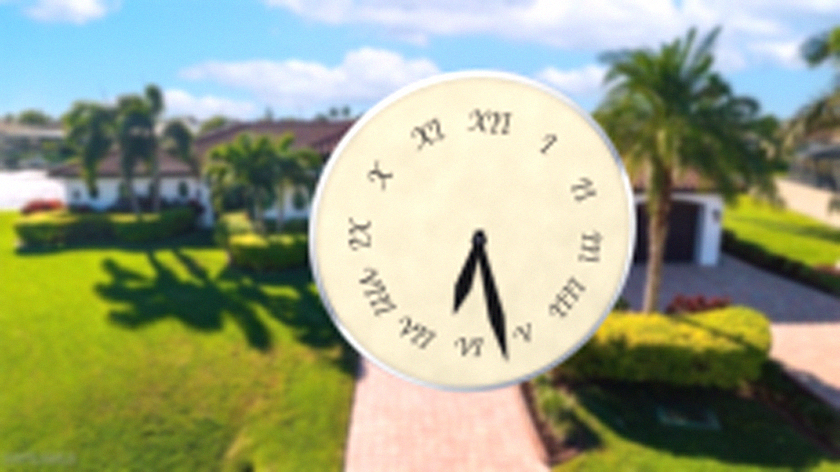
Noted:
6,27
